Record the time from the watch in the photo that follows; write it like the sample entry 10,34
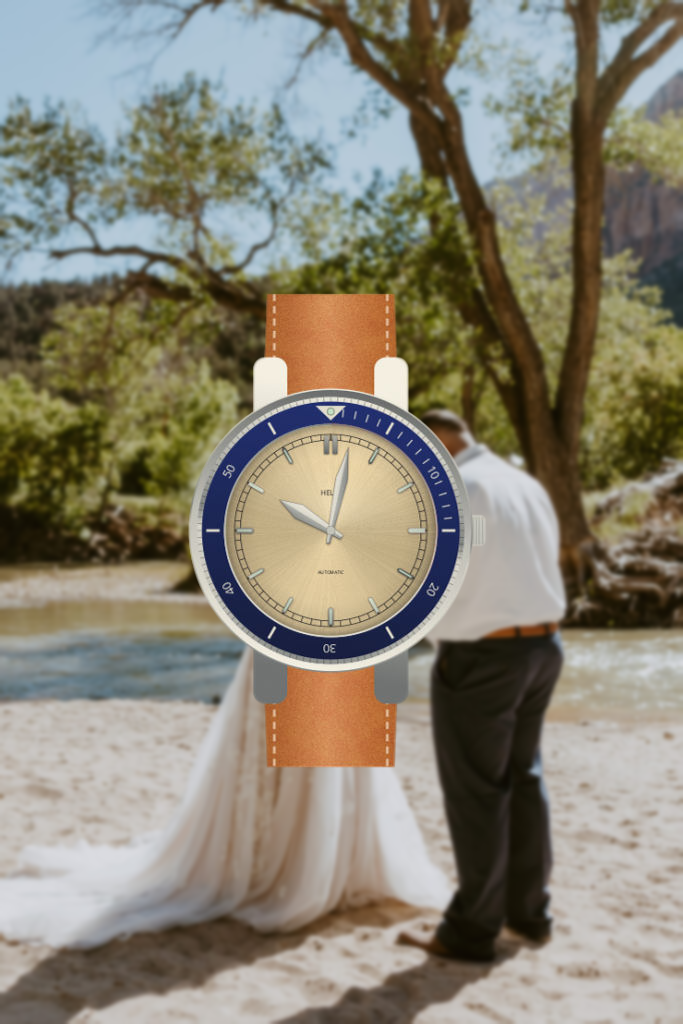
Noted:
10,02
